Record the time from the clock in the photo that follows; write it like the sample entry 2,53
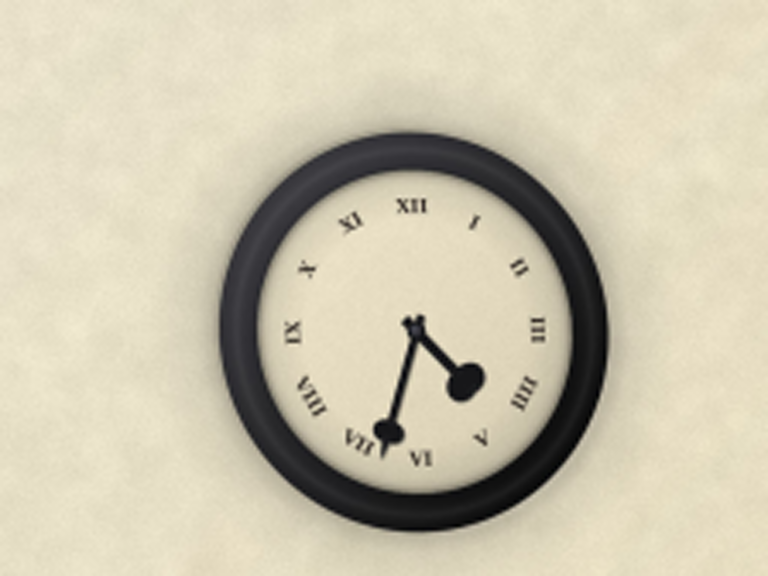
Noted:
4,33
